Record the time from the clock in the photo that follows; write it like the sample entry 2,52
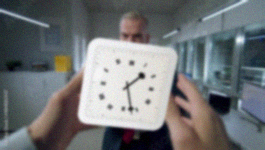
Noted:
1,27
